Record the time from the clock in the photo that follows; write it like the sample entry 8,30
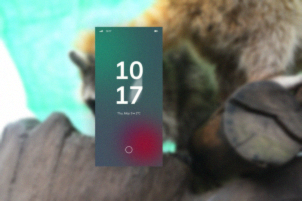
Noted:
10,17
